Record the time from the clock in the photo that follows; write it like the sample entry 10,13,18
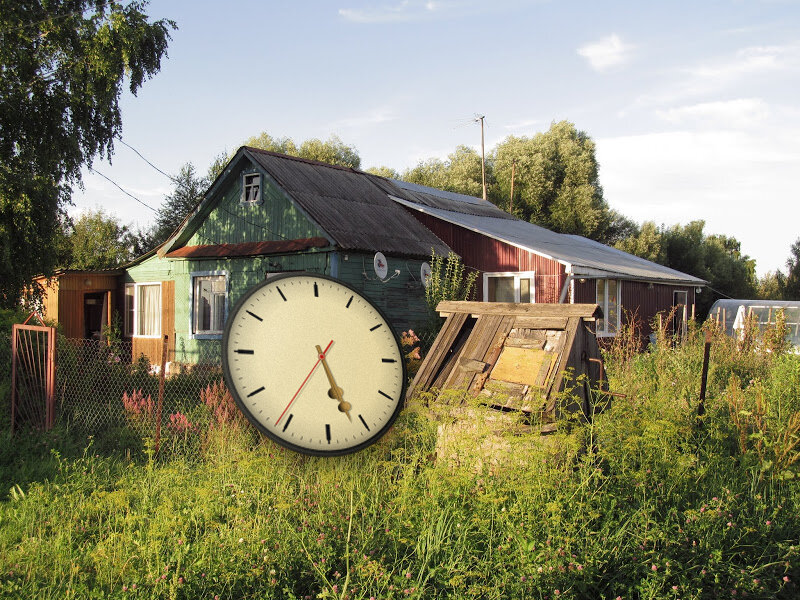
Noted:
5,26,36
